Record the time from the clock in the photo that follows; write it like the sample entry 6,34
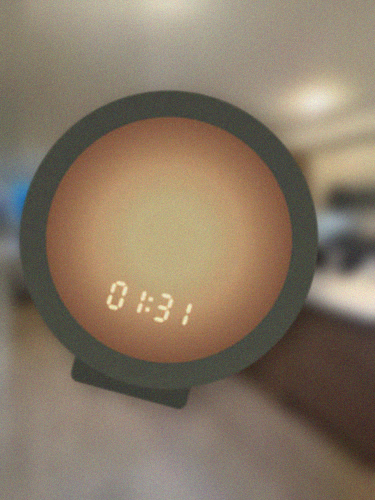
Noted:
1,31
